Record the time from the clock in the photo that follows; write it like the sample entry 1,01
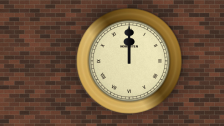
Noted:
12,00
